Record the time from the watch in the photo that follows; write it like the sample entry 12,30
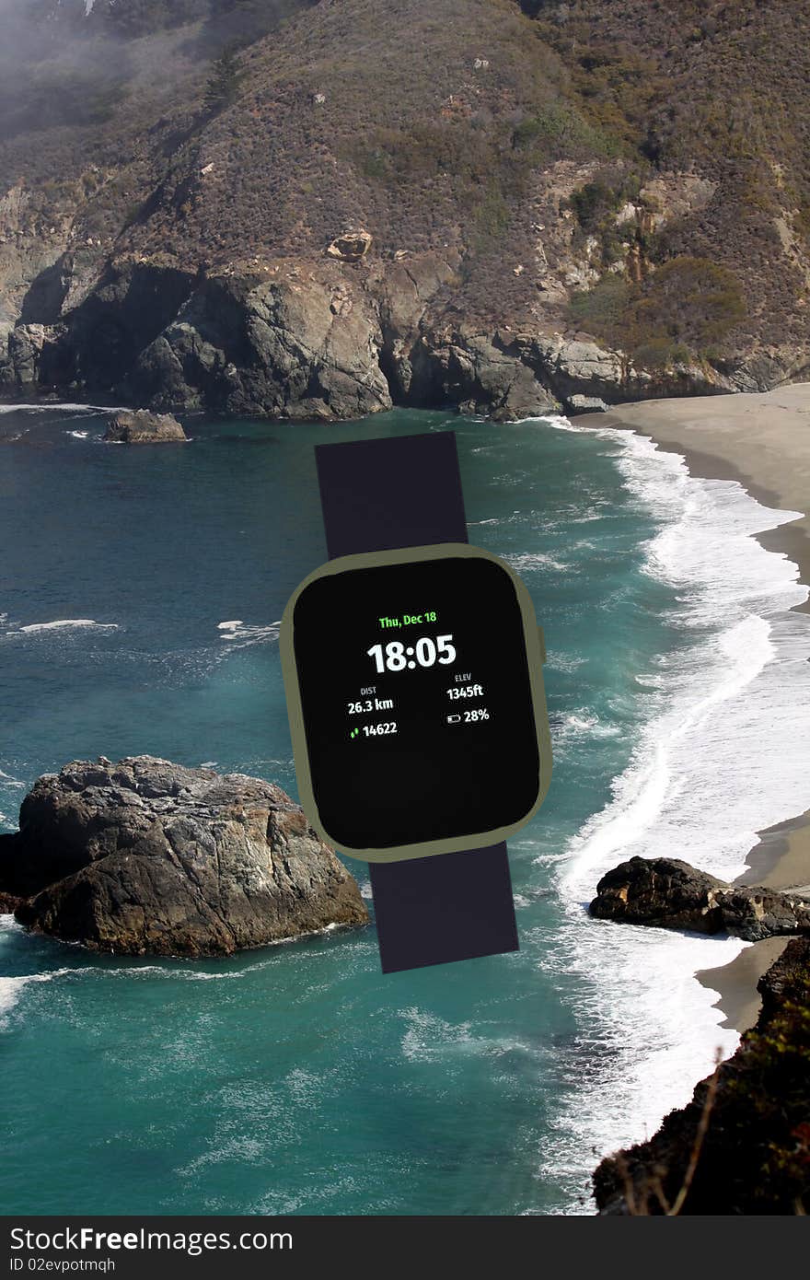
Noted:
18,05
